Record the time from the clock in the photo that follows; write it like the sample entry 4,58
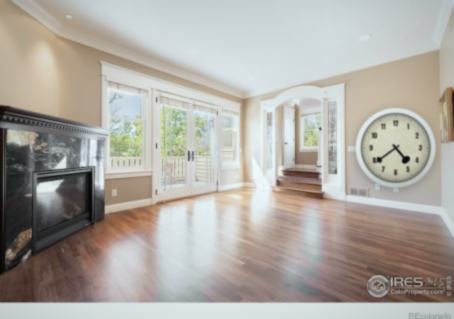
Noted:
4,39
